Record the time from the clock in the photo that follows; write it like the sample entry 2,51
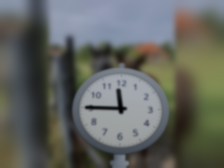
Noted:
11,45
